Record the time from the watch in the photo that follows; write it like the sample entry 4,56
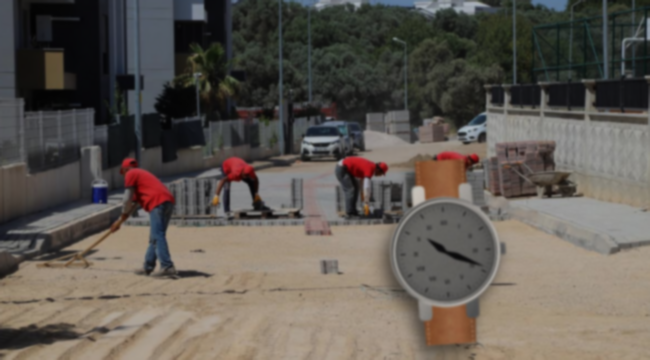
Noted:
10,19
